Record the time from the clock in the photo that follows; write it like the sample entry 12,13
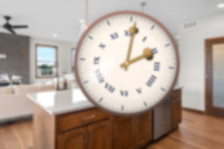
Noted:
2,01
